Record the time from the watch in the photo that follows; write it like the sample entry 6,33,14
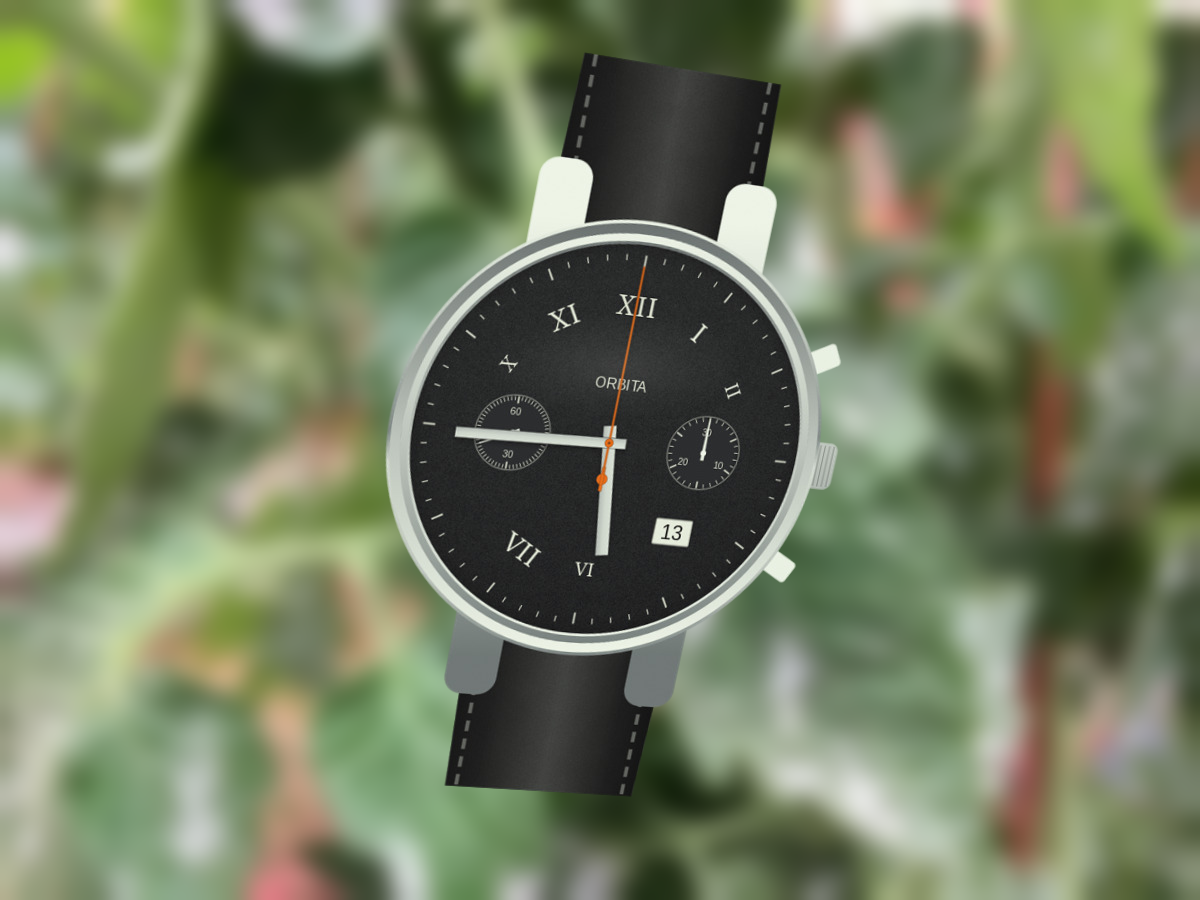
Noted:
5,44,41
